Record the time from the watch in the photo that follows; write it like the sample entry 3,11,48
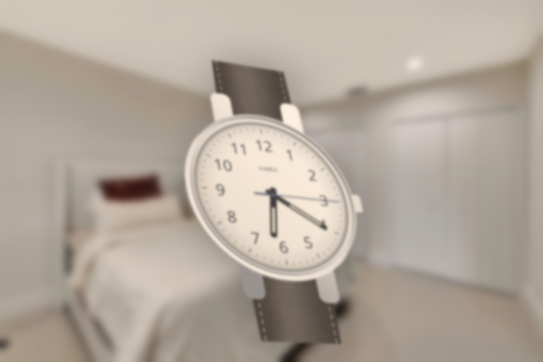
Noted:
6,20,15
